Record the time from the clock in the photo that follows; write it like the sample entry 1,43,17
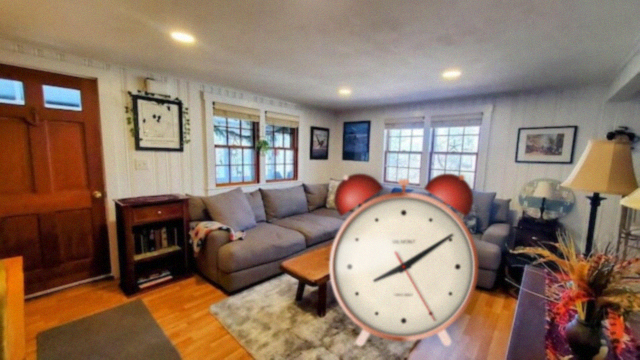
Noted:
8,09,25
